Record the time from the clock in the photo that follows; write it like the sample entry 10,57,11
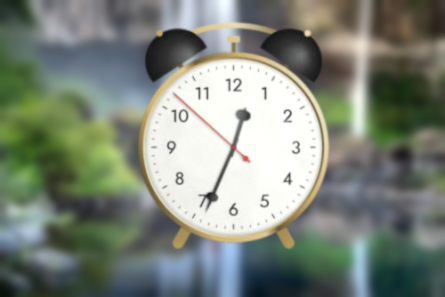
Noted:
12,33,52
